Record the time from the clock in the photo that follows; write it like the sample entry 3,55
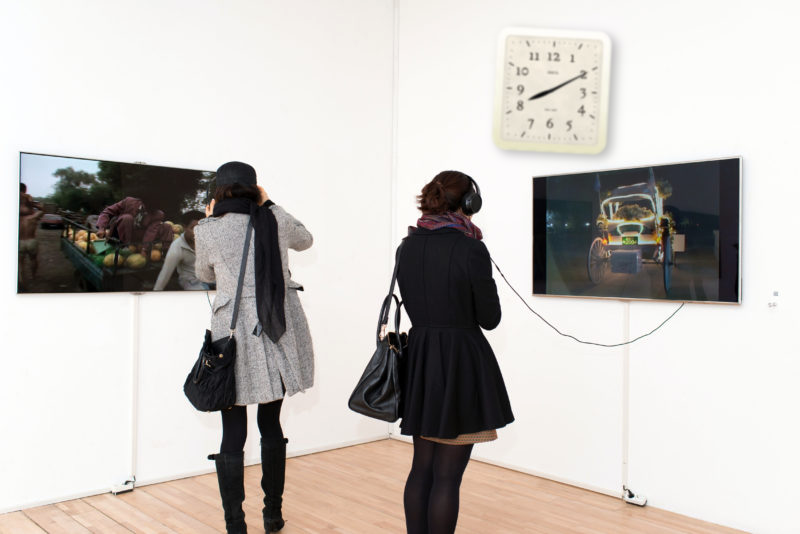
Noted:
8,10
